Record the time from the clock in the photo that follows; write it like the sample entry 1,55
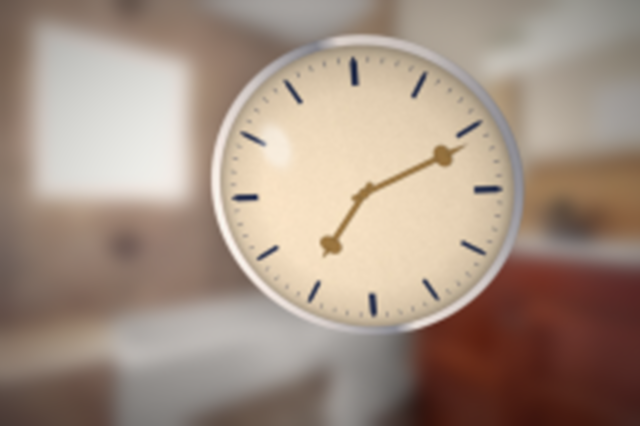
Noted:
7,11
